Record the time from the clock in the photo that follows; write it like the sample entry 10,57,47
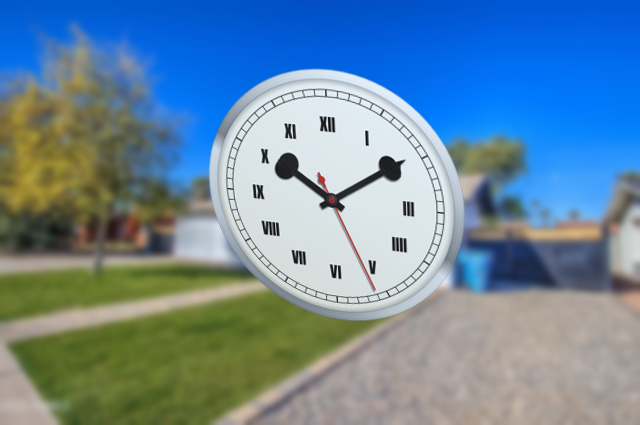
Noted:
10,09,26
